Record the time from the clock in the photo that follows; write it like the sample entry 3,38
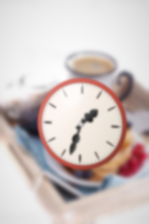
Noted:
1,33
